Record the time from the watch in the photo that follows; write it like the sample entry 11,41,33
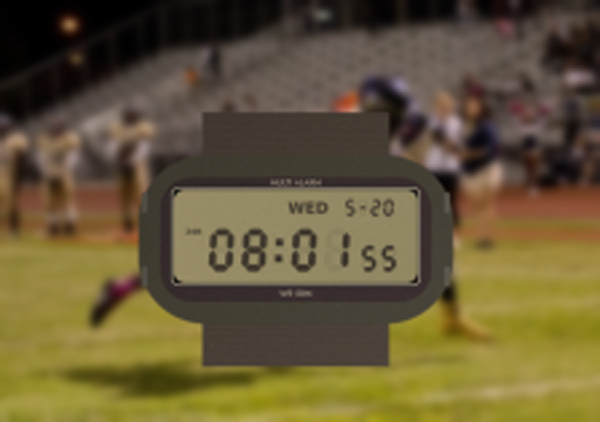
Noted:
8,01,55
